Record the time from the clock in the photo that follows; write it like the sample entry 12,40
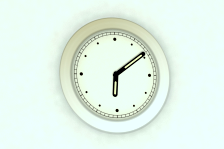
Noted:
6,09
